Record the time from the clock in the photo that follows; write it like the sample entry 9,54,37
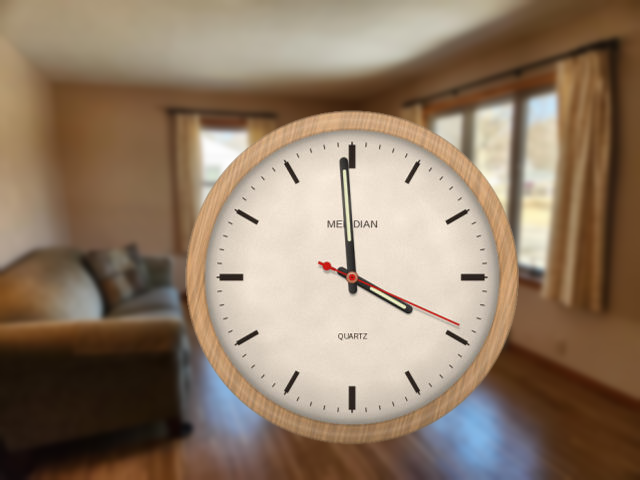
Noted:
3,59,19
